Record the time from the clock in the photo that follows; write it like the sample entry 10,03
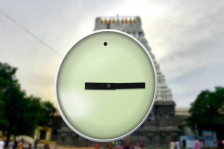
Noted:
9,16
